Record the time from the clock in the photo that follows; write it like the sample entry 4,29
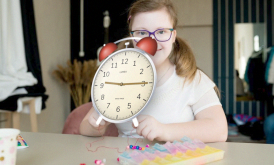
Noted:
9,15
